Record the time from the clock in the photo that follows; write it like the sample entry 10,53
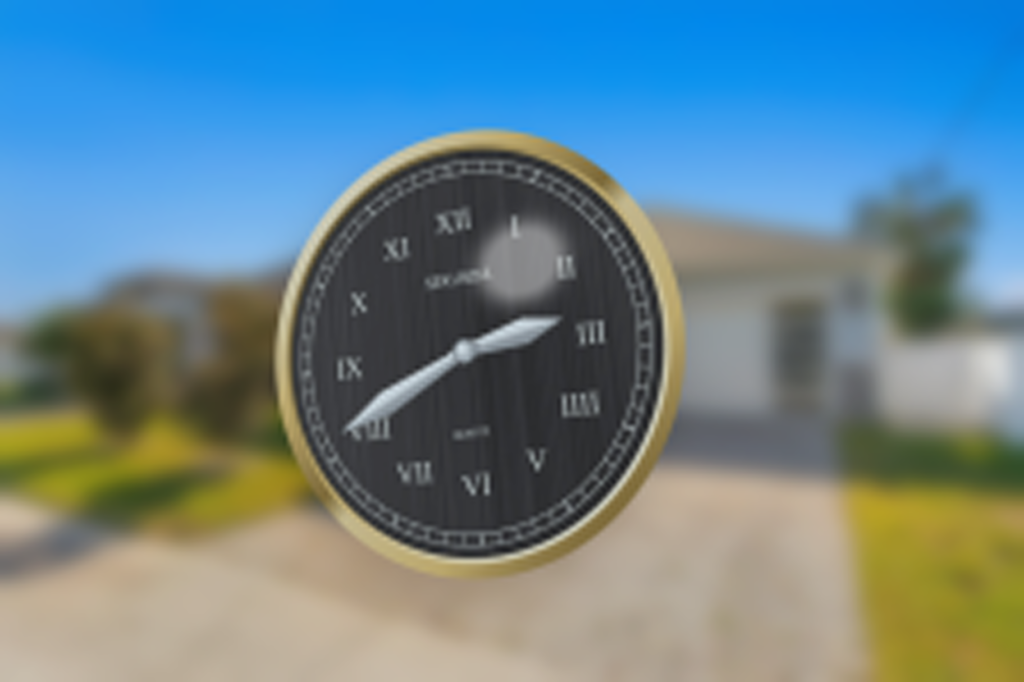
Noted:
2,41
